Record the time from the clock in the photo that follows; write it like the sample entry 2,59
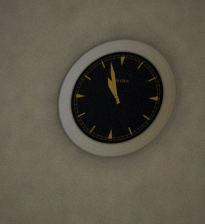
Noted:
10,57
